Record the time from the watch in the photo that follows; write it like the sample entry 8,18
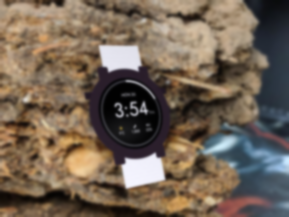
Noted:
3,54
